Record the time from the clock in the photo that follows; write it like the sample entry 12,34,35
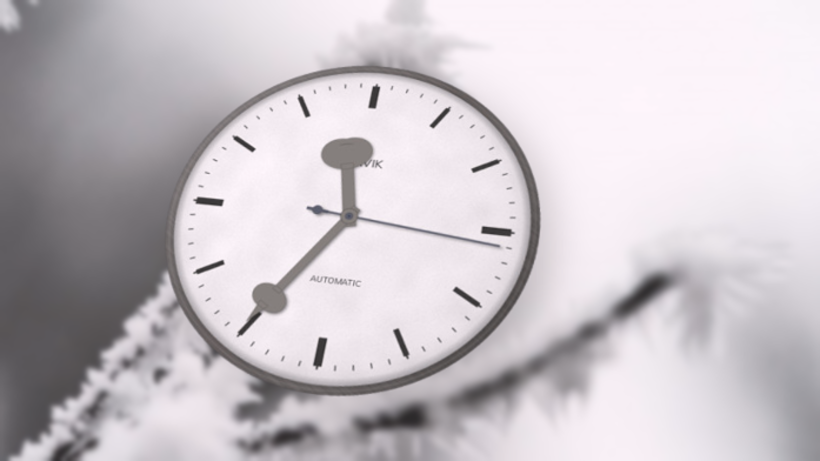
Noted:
11,35,16
